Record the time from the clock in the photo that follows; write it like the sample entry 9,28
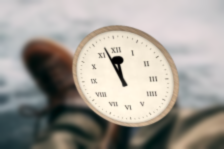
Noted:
11,57
